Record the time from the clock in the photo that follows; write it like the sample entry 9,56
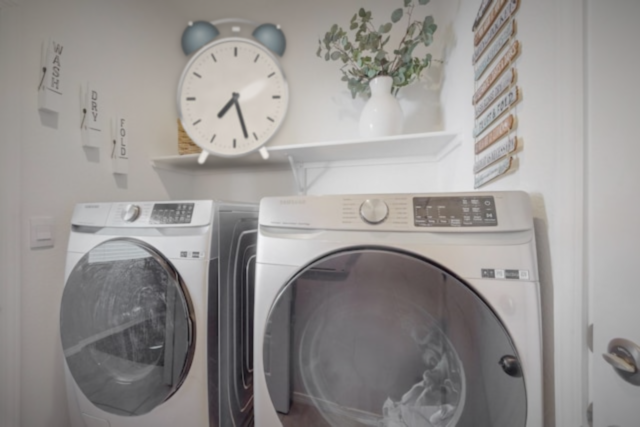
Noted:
7,27
